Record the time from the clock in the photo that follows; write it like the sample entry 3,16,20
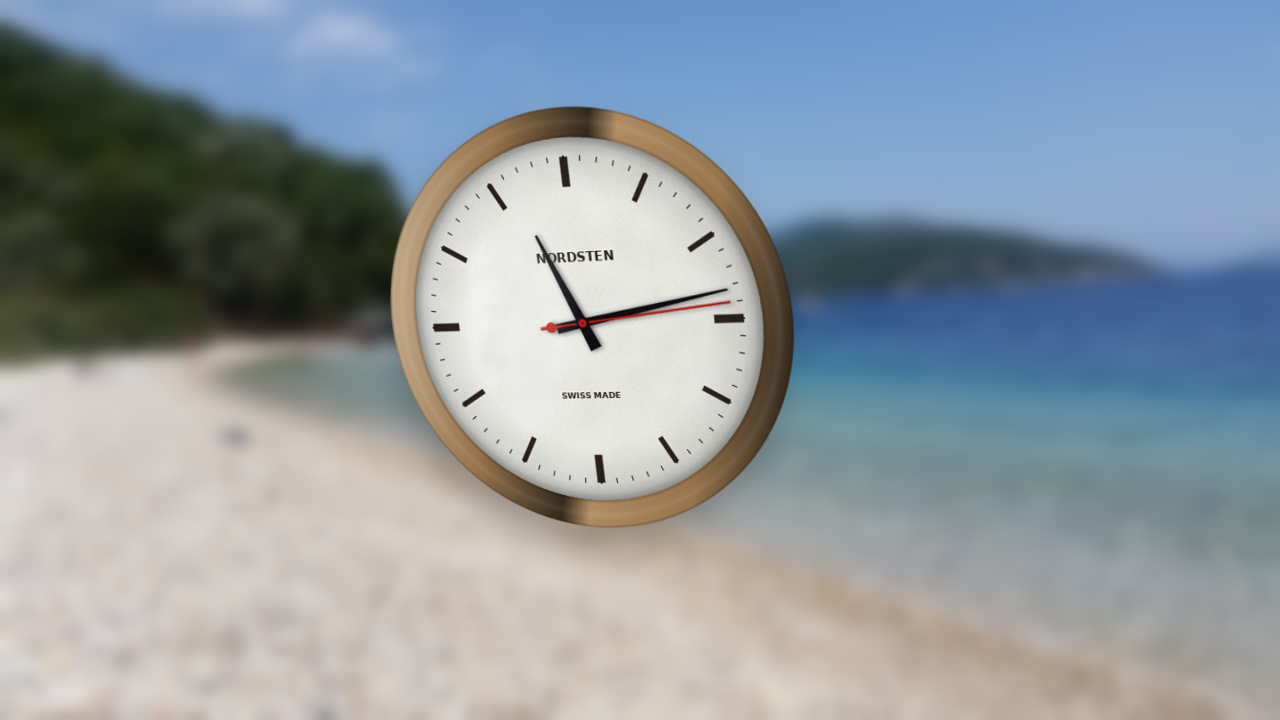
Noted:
11,13,14
